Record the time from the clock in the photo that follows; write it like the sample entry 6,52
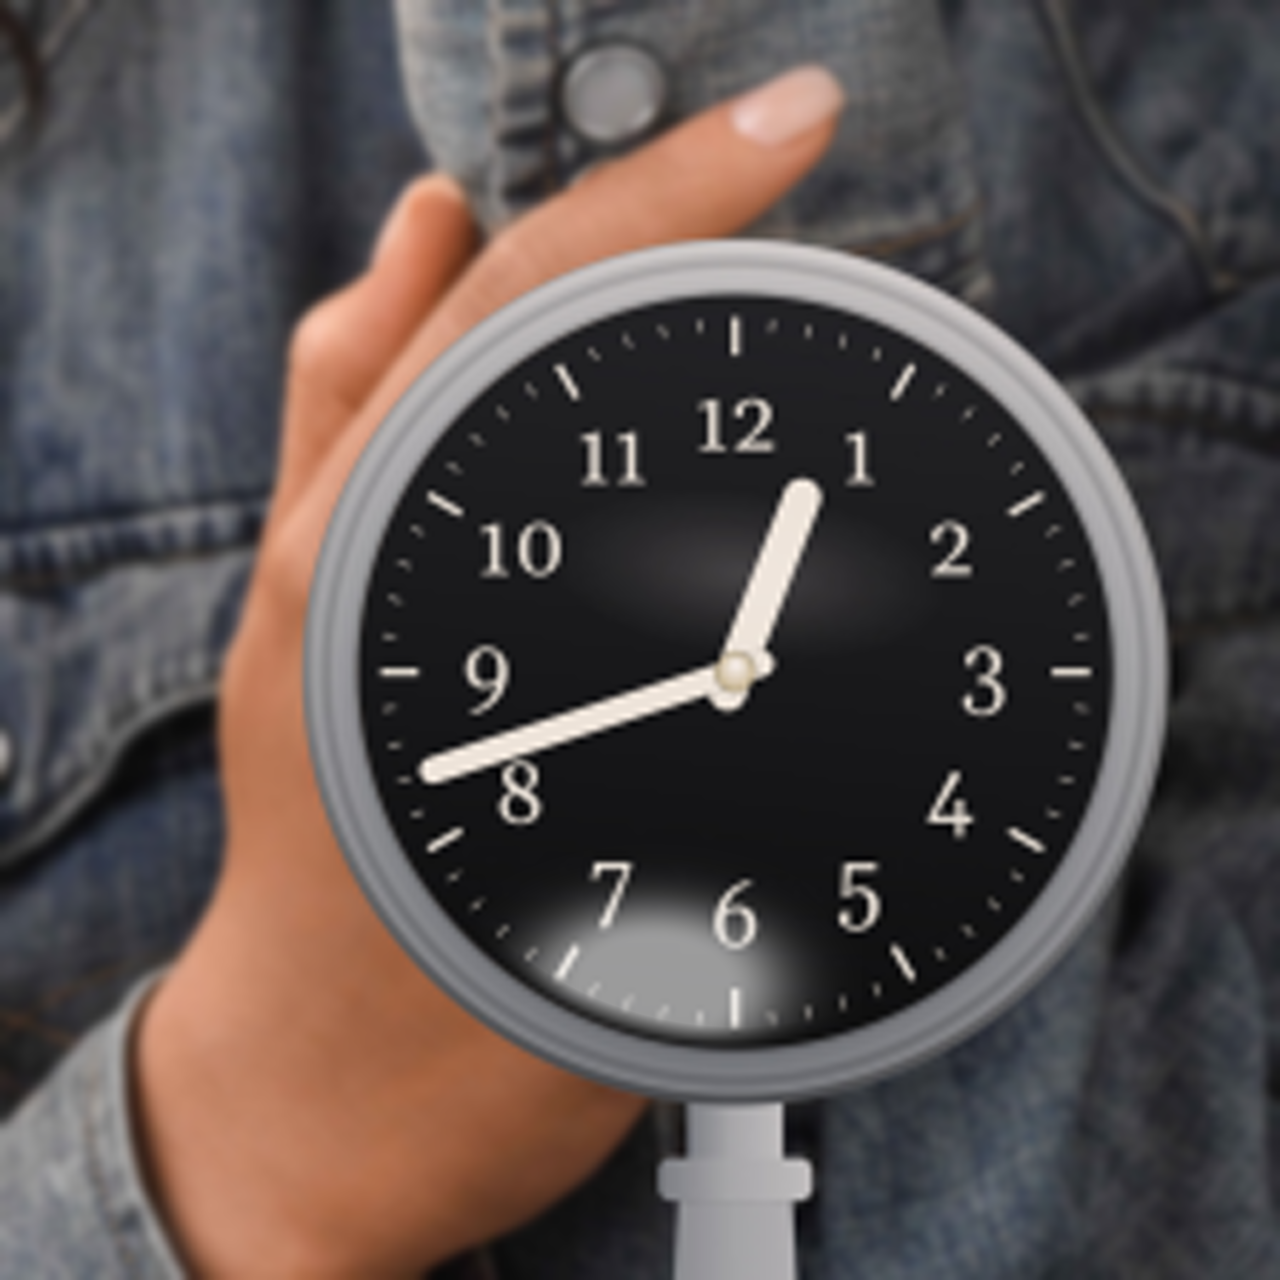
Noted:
12,42
